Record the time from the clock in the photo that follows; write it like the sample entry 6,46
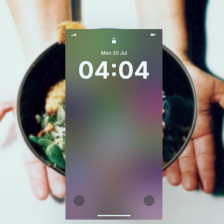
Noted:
4,04
